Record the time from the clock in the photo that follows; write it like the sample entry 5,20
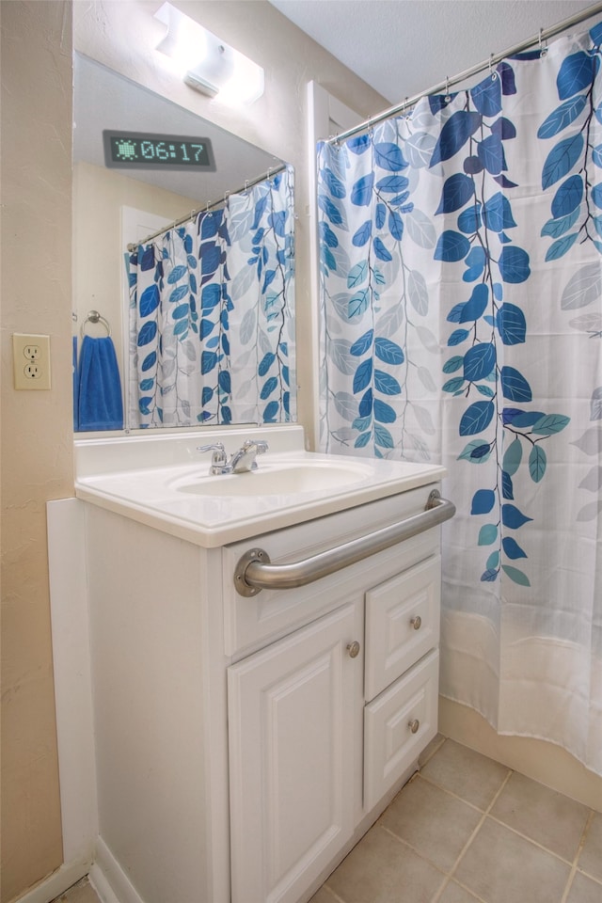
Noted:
6,17
